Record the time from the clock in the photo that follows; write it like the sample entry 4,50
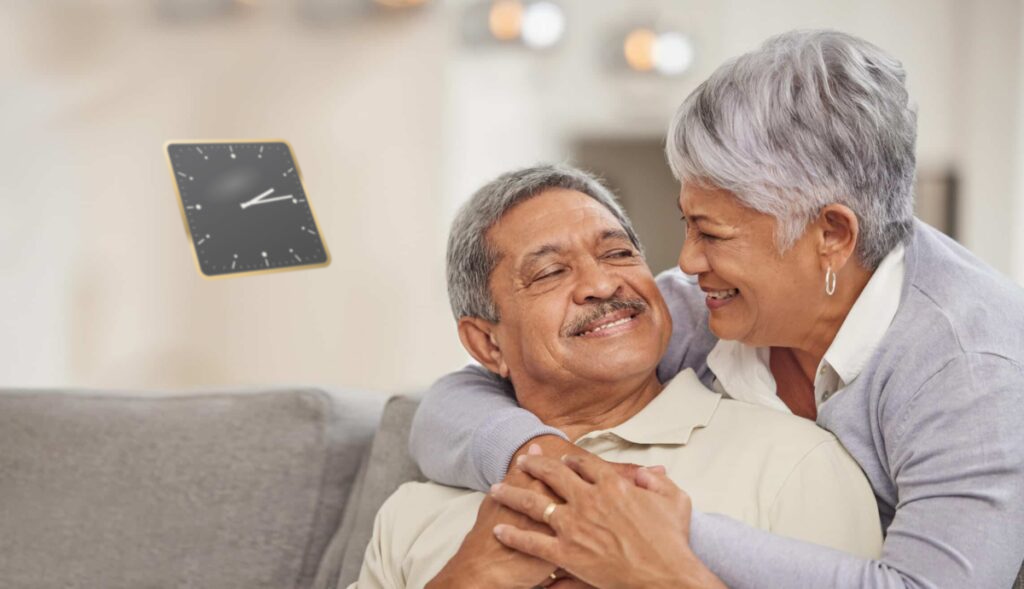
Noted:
2,14
